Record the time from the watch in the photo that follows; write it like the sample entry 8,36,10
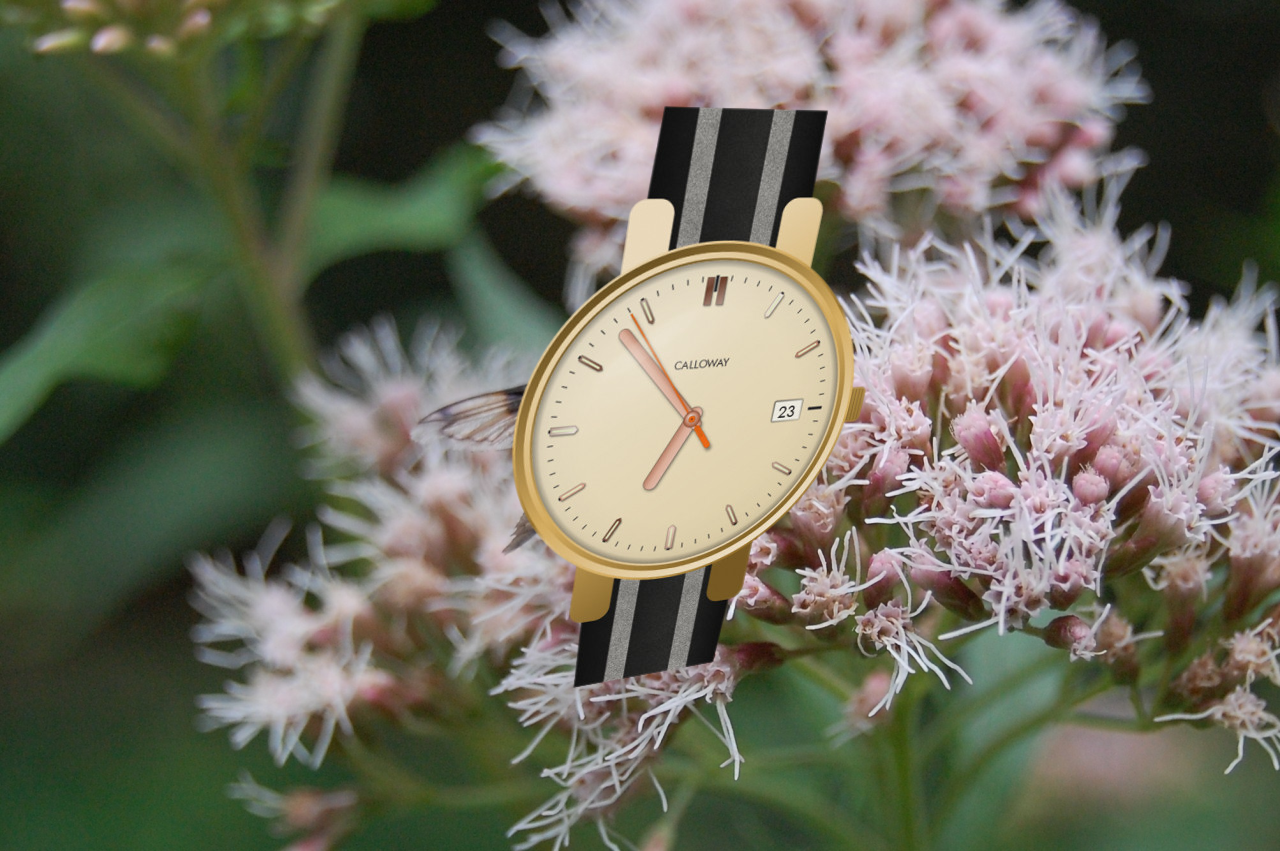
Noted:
6,52,54
